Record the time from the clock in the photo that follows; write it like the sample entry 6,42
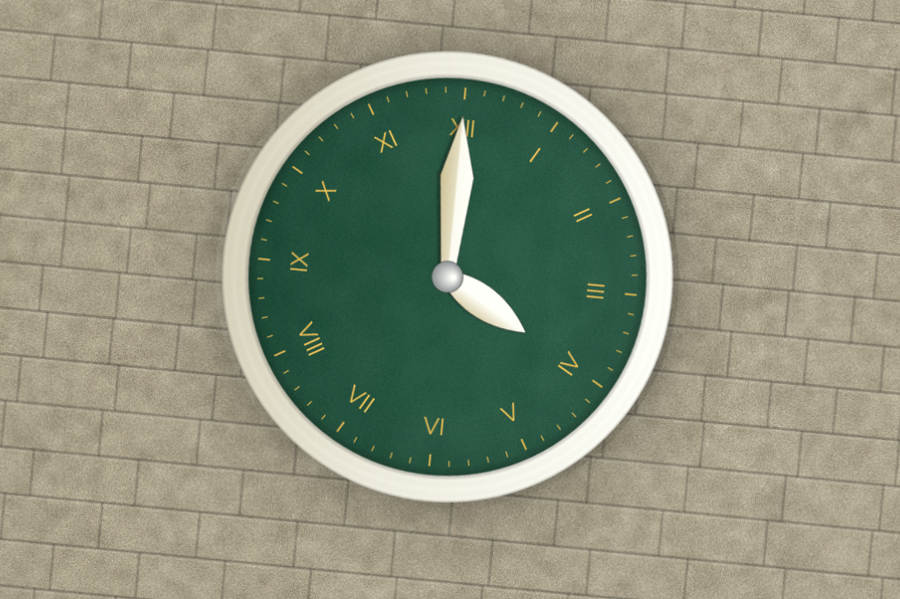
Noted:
4,00
